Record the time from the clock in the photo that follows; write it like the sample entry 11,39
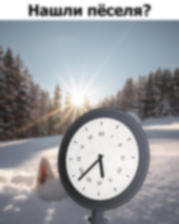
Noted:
5,38
